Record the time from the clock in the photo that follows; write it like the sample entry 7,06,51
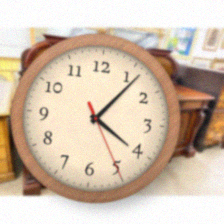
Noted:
4,06,25
